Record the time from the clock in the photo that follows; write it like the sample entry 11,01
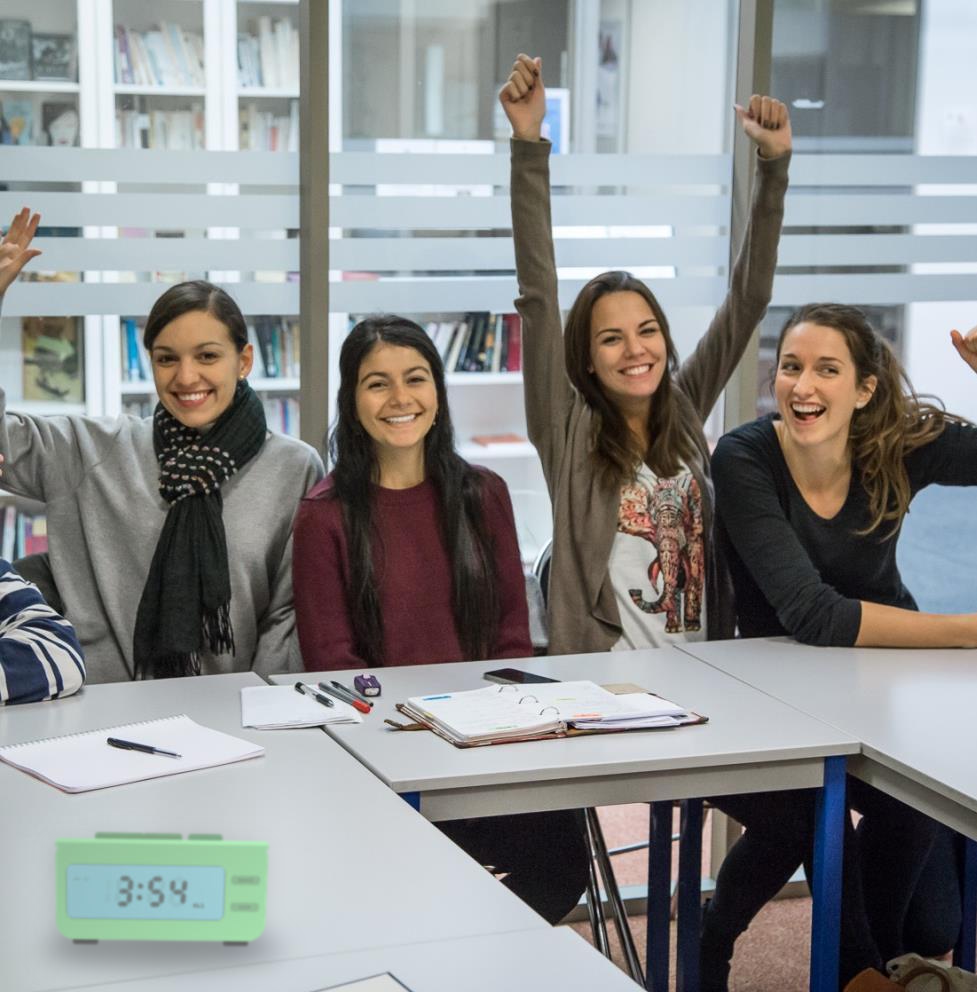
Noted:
3,54
